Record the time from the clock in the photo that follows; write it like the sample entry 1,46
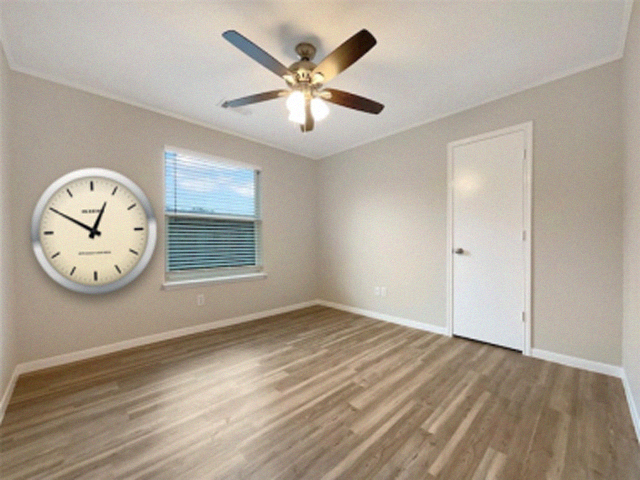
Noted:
12,50
